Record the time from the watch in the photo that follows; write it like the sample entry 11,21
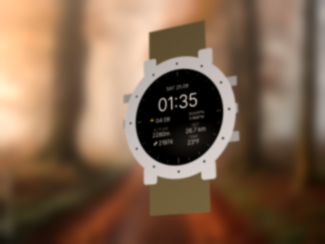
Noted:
1,35
